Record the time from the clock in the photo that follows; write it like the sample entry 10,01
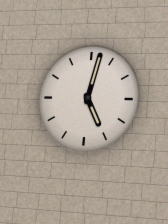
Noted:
5,02
